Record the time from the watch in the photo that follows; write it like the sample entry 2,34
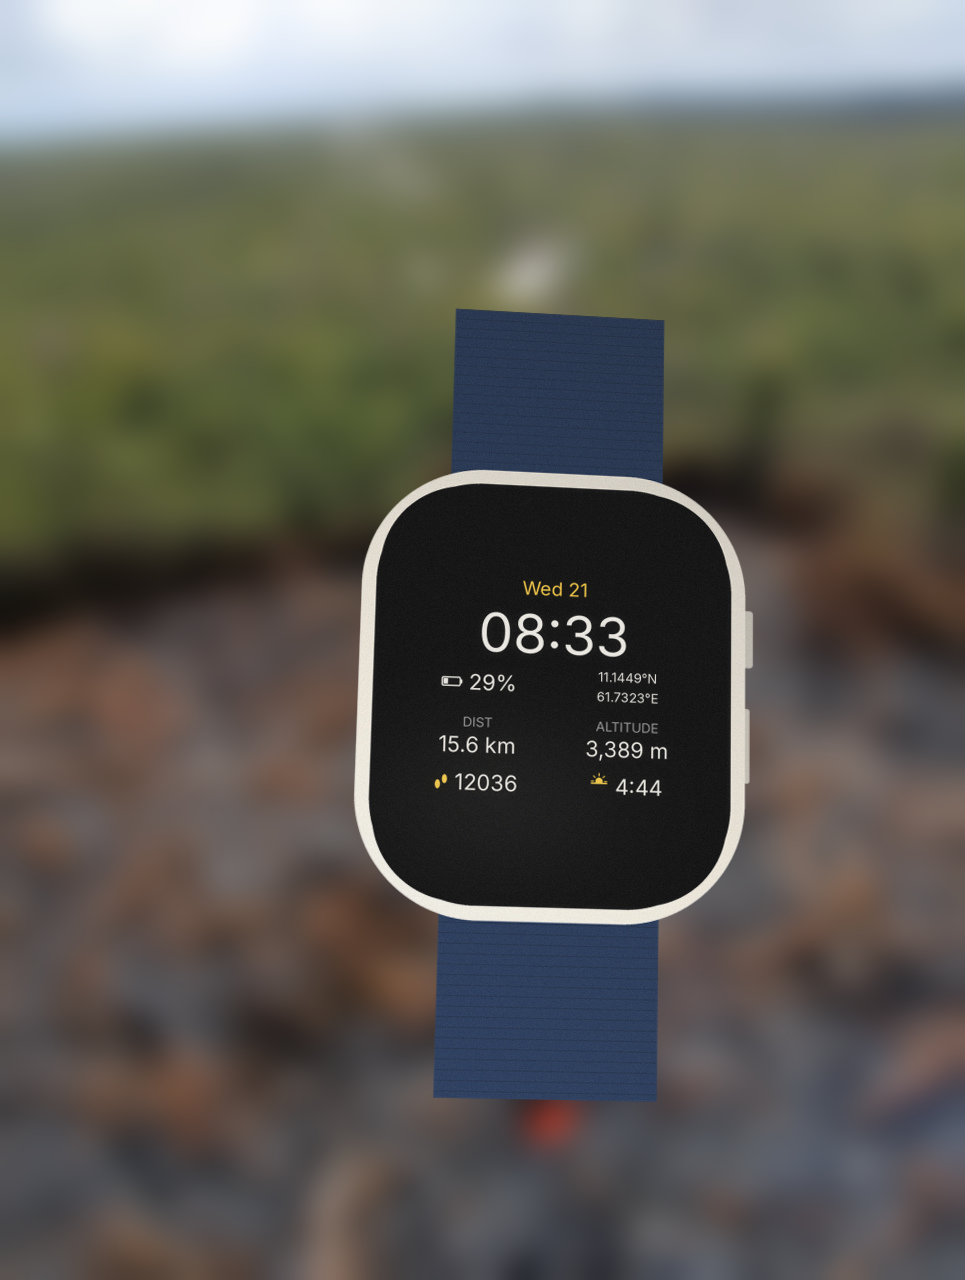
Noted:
8,33
